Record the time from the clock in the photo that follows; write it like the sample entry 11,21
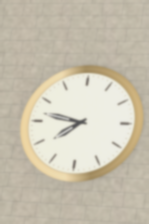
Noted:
7,47
